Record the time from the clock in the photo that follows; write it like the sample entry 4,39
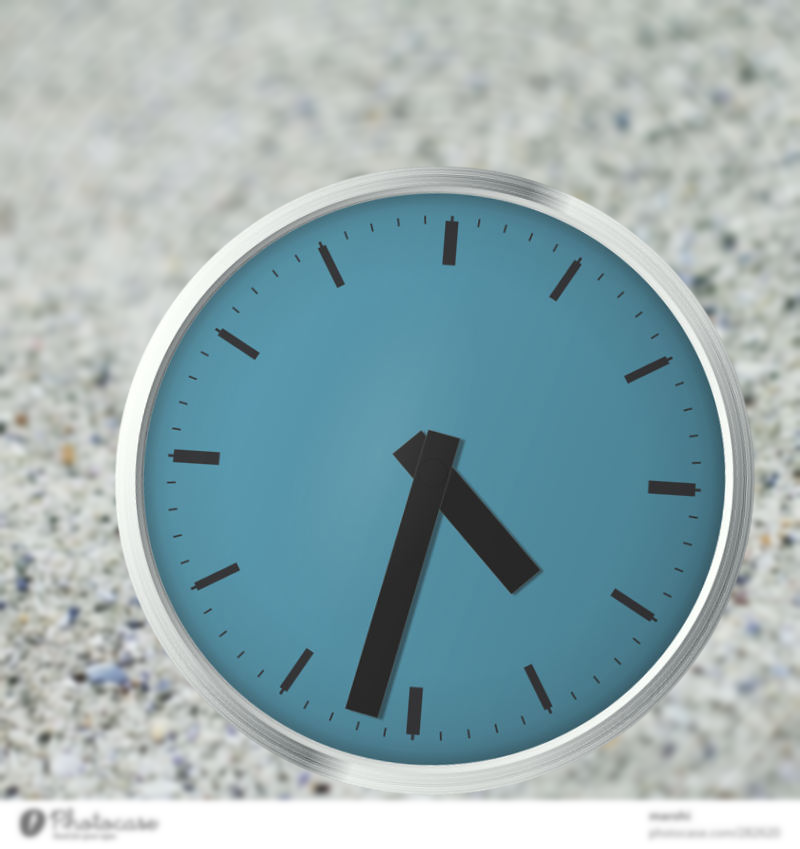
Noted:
4,32
